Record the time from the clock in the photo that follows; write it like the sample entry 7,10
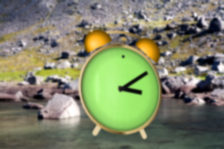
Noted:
3,09
